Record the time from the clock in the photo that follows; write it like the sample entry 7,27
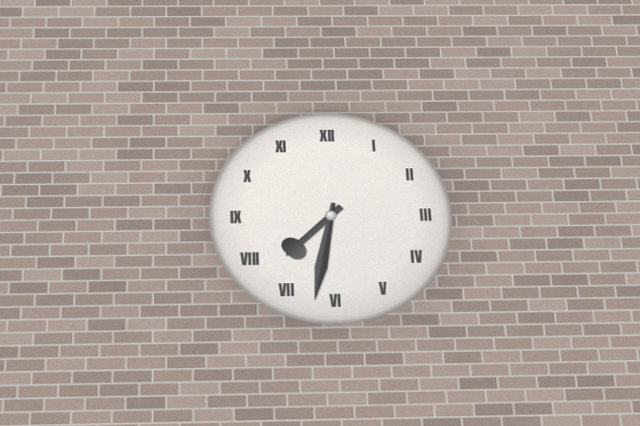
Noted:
7,32
